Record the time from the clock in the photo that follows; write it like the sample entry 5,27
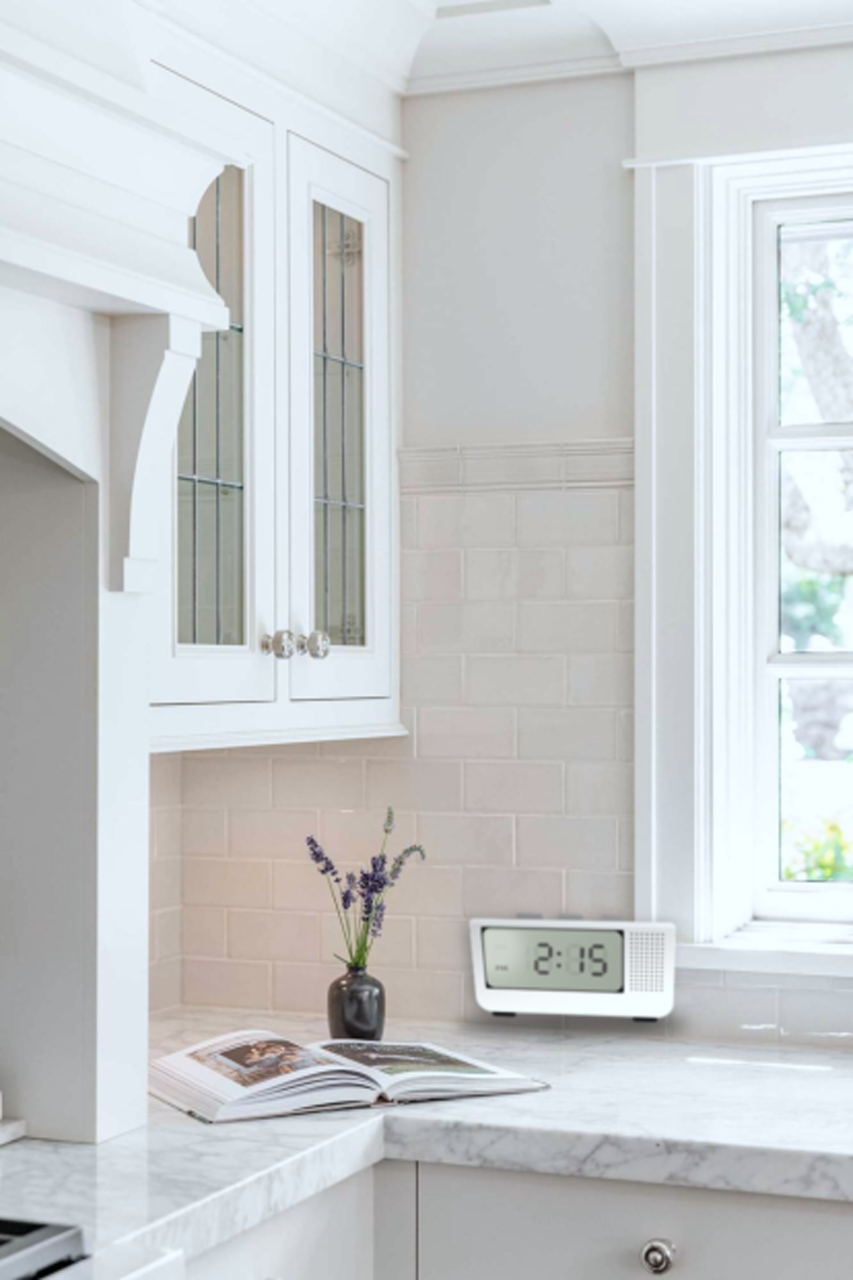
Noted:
2,15
